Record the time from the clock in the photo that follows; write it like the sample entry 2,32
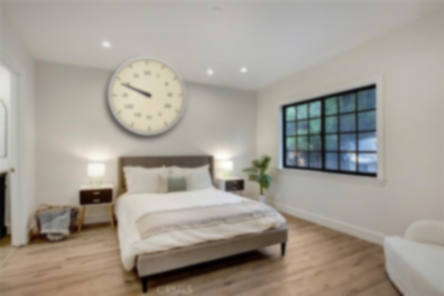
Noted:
9,49
